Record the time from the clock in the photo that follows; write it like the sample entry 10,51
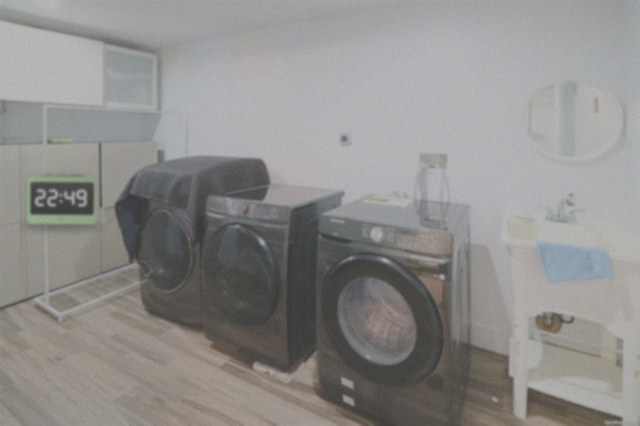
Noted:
22,49
